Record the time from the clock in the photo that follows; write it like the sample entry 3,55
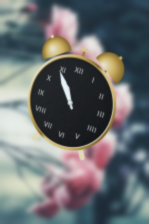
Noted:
10,54
